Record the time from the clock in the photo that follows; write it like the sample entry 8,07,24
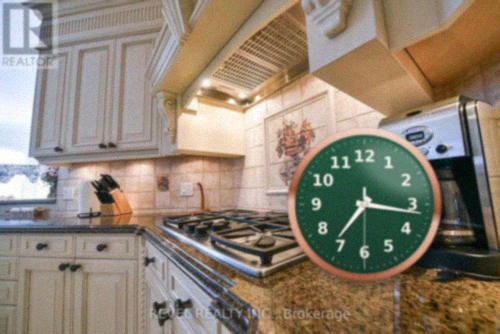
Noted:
7,16,30
